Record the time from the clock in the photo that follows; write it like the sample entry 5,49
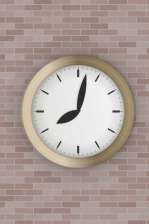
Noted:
8,02
